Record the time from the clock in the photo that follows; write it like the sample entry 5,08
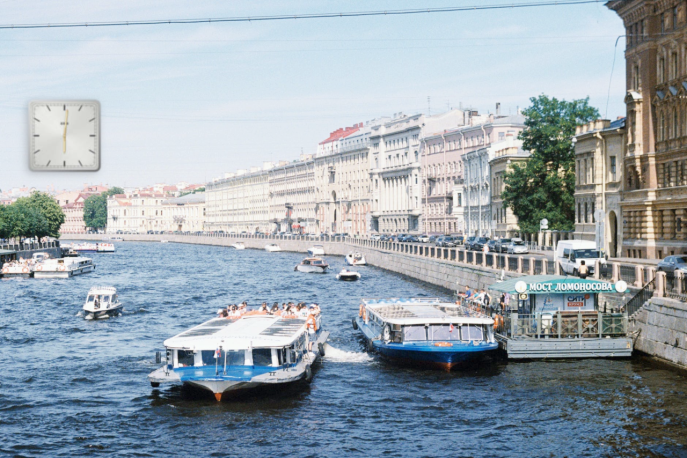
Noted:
6,01
